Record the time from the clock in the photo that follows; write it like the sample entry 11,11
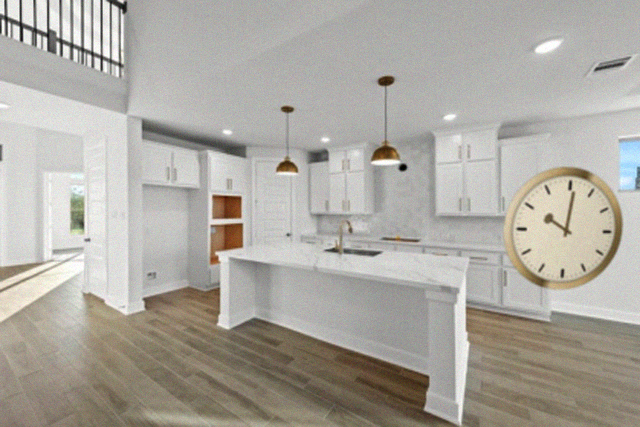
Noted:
10,01
